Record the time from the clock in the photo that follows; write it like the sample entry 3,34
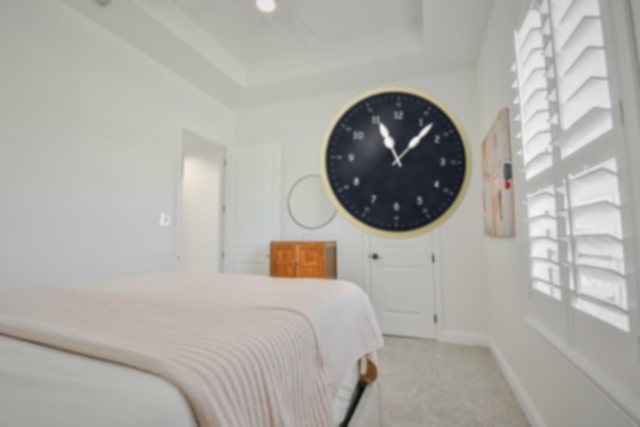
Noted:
11,07
